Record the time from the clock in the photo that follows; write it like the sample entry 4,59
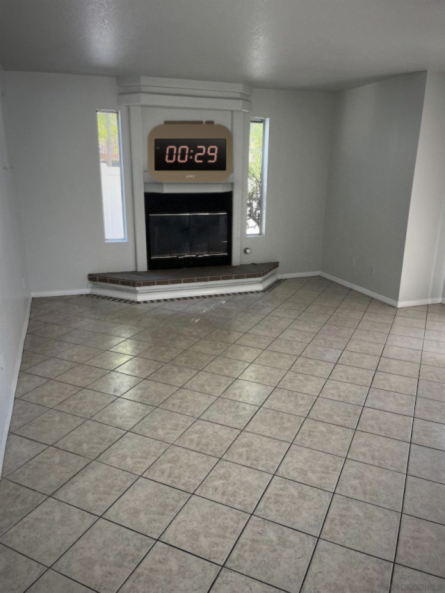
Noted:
0,29
